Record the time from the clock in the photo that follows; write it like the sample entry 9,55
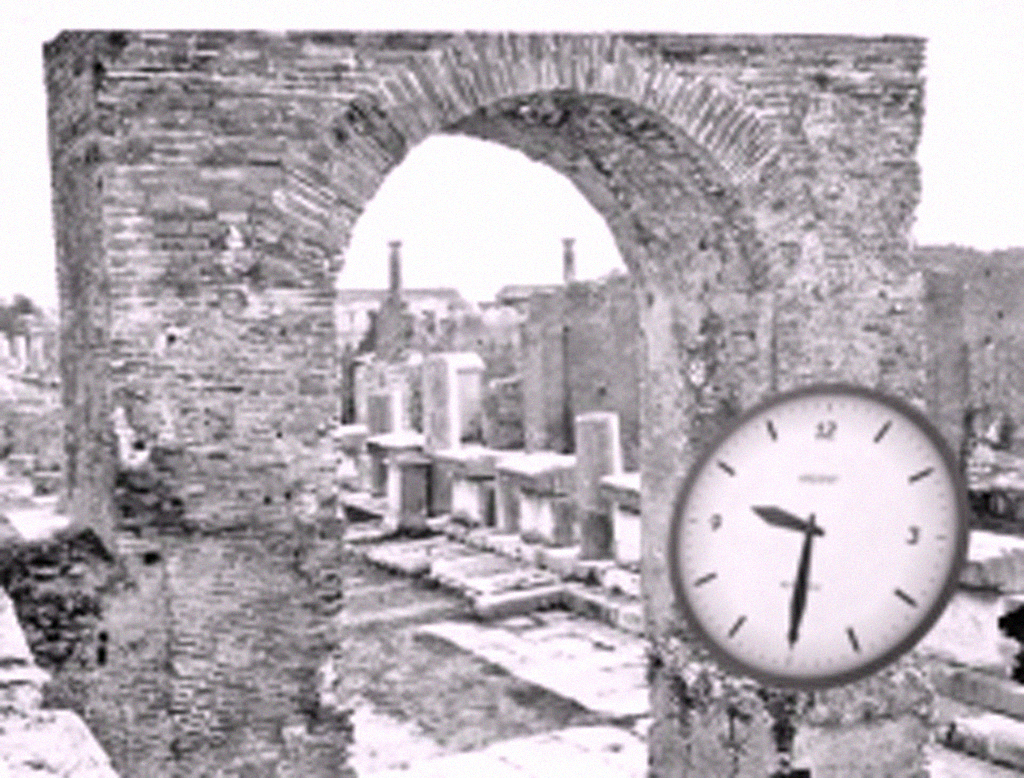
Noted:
9,30
